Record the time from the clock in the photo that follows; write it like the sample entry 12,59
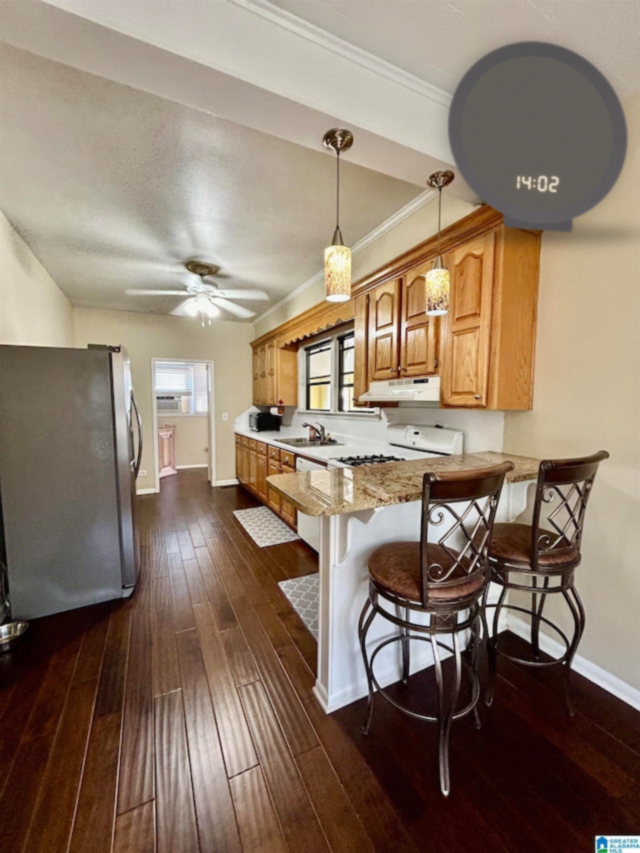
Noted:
14,02
